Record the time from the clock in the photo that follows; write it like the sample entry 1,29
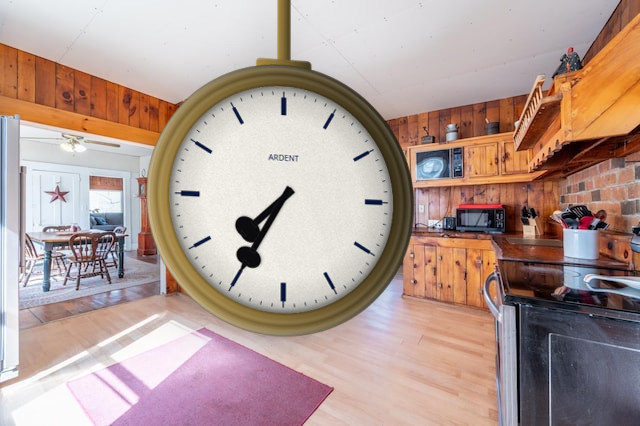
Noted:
7,35
